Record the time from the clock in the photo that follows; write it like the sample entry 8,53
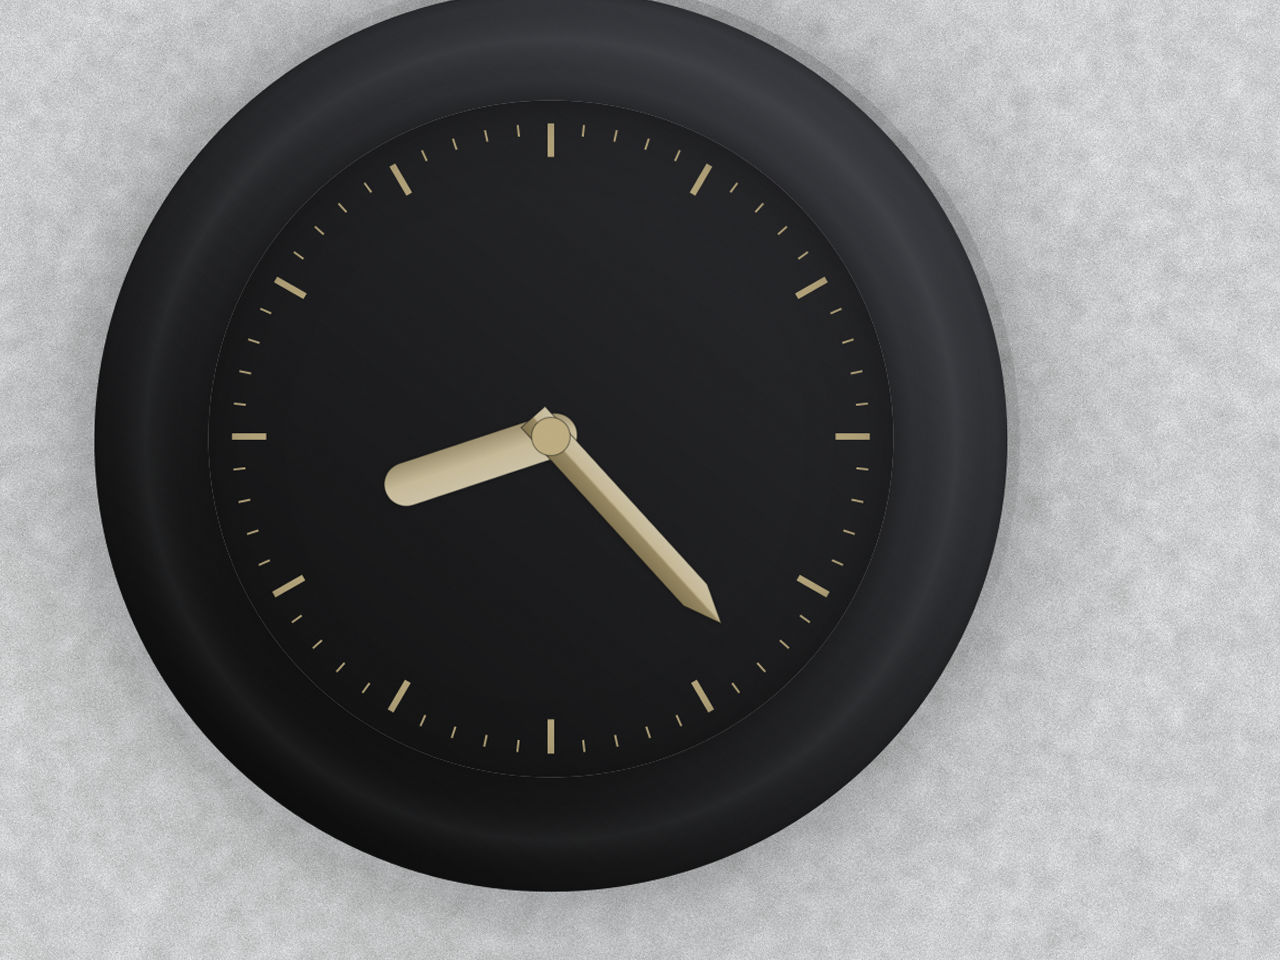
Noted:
8,23
